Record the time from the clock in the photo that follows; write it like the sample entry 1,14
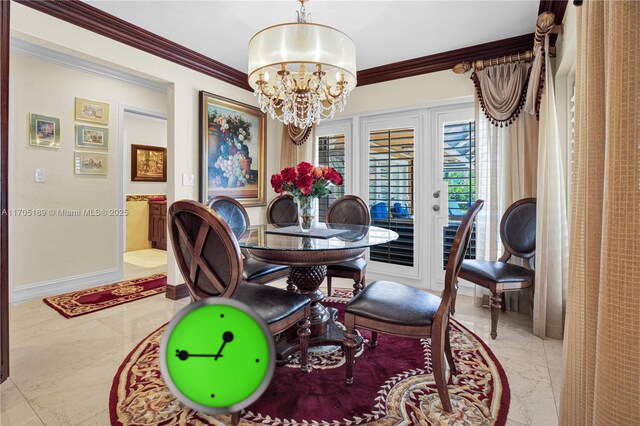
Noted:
12,44
